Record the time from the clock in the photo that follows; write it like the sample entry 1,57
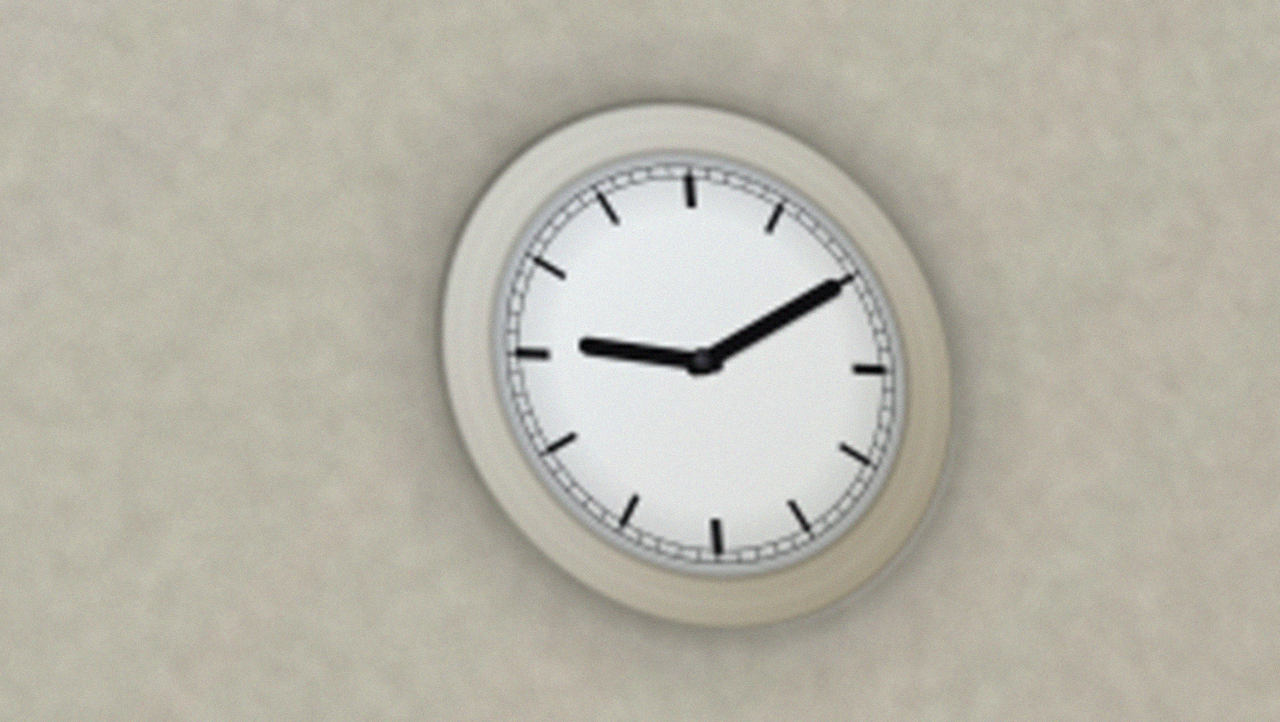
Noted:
9,10
